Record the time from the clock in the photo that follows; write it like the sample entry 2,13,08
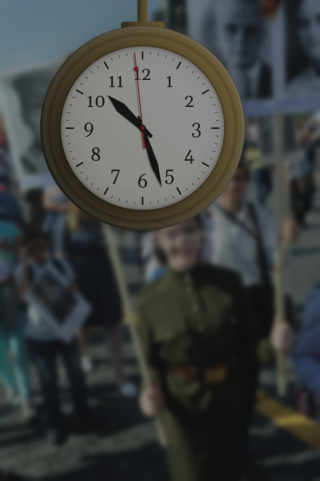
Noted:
10,26,59
